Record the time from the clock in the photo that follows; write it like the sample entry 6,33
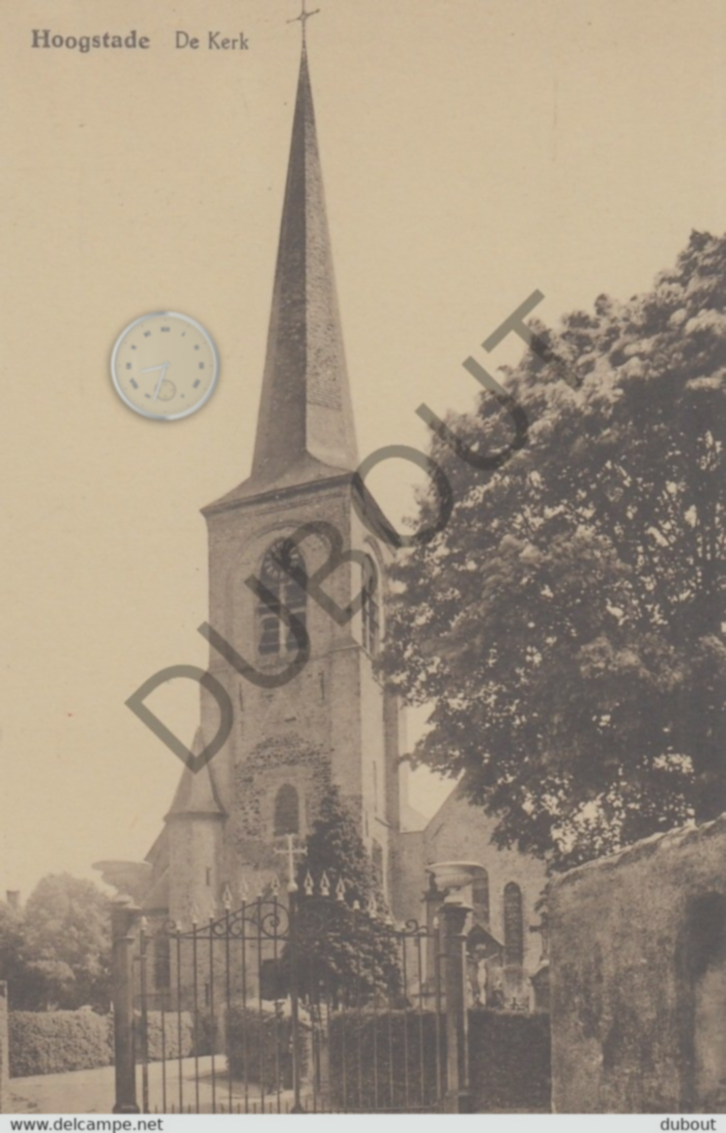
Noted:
8,33
